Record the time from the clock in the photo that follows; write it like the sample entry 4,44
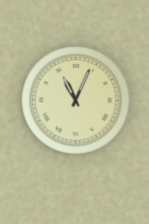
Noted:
11,04
